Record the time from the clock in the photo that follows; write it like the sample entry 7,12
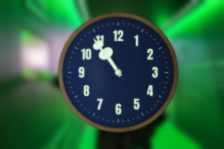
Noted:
10,54
